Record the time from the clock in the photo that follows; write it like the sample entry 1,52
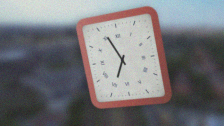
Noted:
6,56
